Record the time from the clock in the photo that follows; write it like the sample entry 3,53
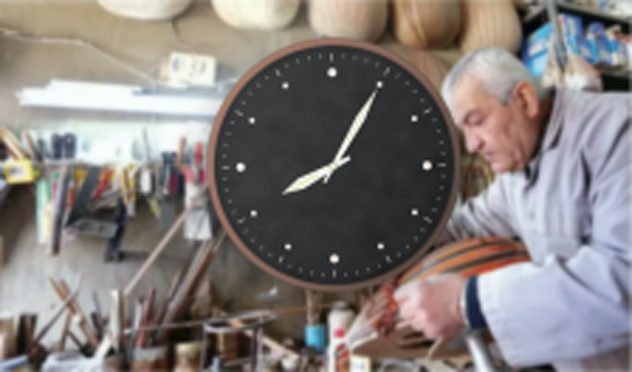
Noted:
8,05
